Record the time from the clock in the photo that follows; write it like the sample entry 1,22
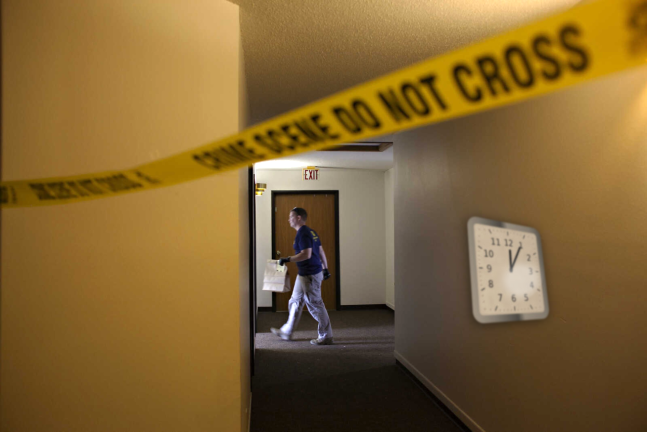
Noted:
12,05
